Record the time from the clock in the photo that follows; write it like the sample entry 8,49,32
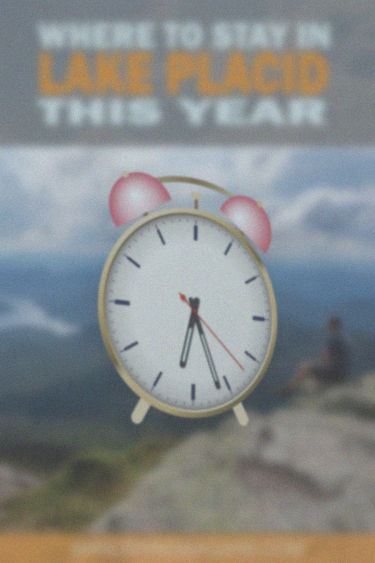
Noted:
6,26,22
